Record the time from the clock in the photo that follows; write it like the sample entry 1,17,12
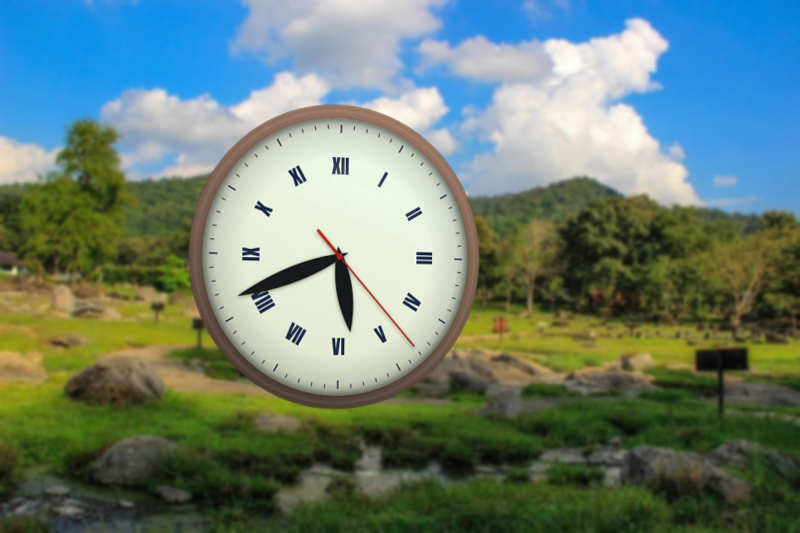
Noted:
5,41,23
